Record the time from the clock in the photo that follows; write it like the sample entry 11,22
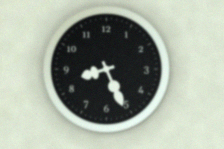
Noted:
8,26
